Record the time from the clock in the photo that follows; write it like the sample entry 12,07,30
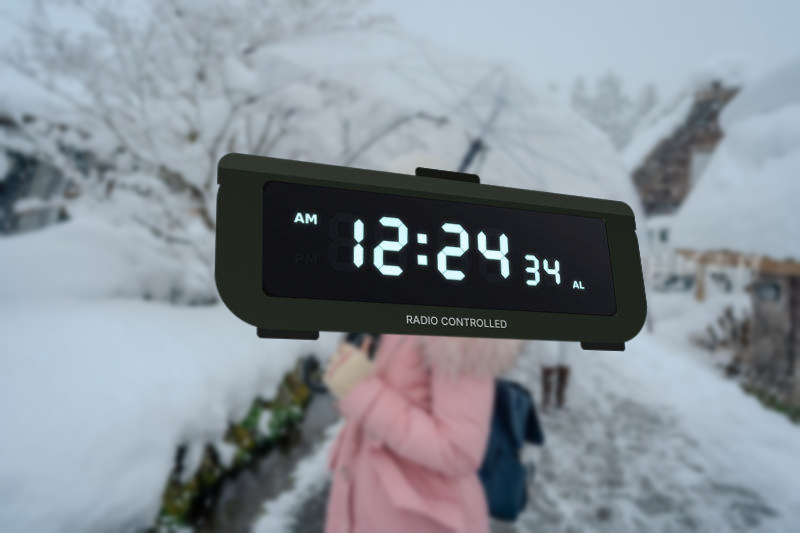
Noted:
12,24,34
